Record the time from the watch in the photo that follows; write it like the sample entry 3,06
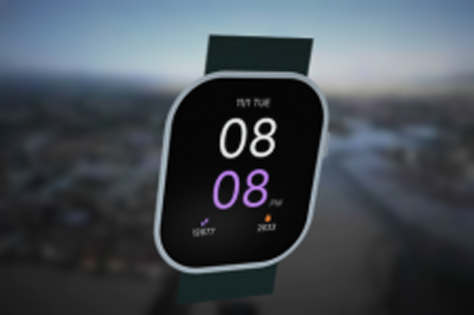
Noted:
8,08
